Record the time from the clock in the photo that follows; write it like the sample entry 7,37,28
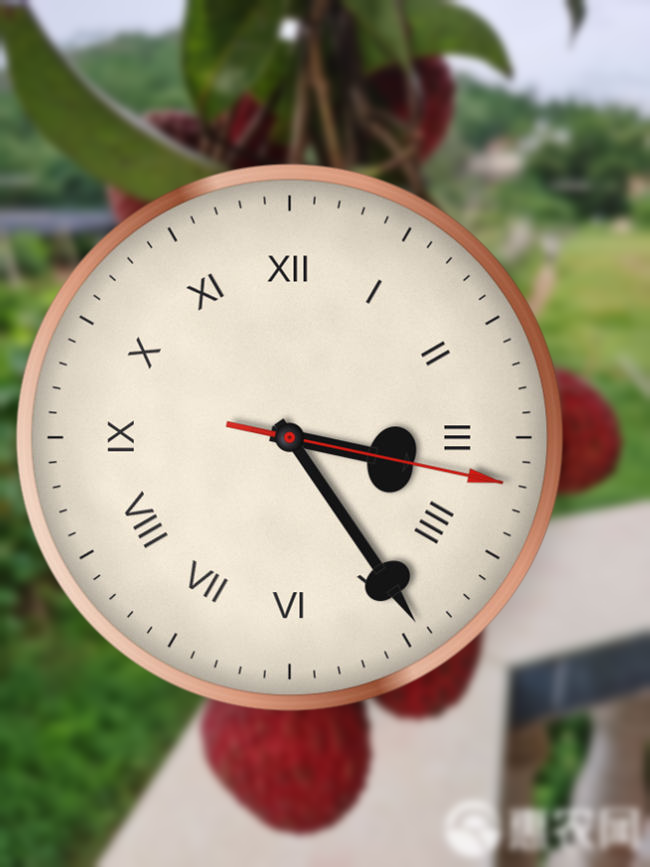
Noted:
3,24,17
